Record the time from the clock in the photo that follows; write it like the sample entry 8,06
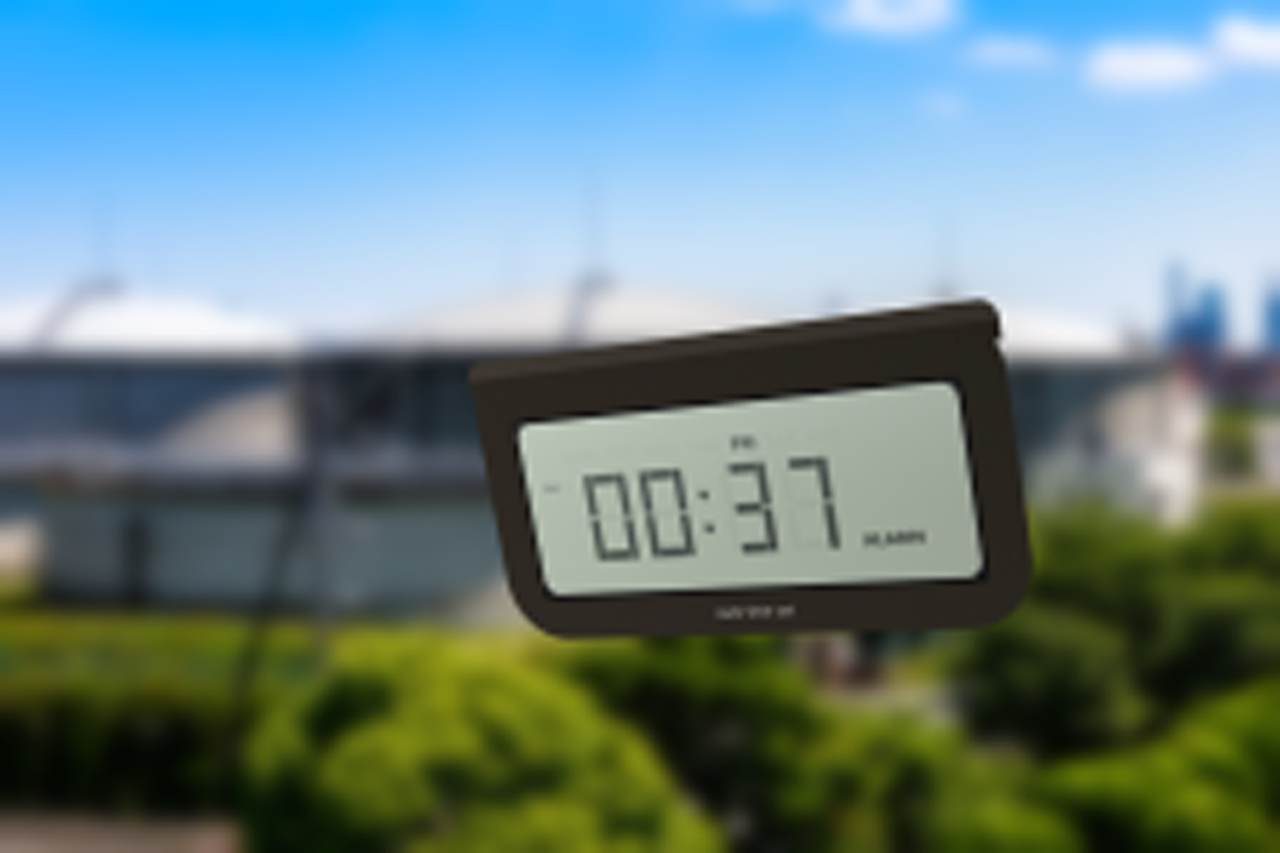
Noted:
0,37
